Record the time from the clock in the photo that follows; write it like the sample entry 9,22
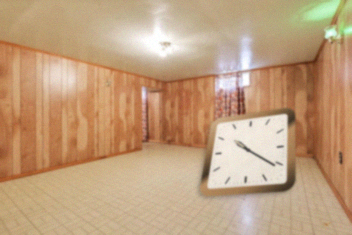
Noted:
10,21
